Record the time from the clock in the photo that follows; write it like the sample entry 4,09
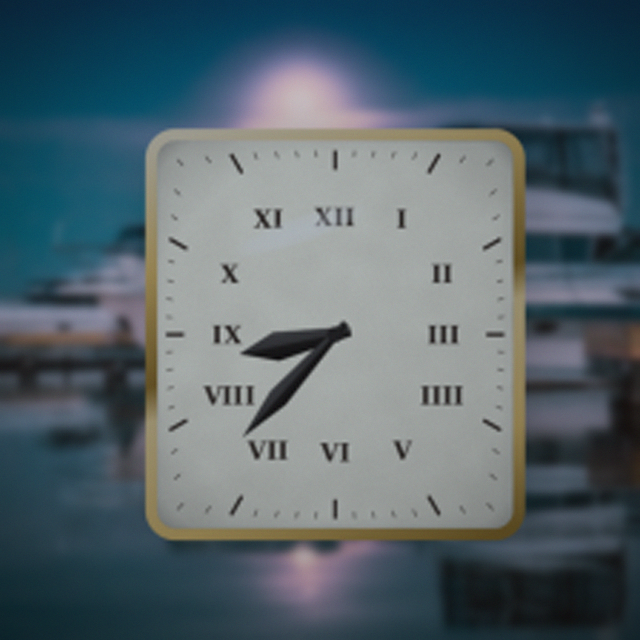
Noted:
8,37
